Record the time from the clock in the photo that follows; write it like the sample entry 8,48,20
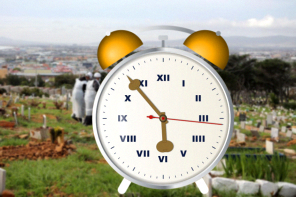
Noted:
5,53,16
